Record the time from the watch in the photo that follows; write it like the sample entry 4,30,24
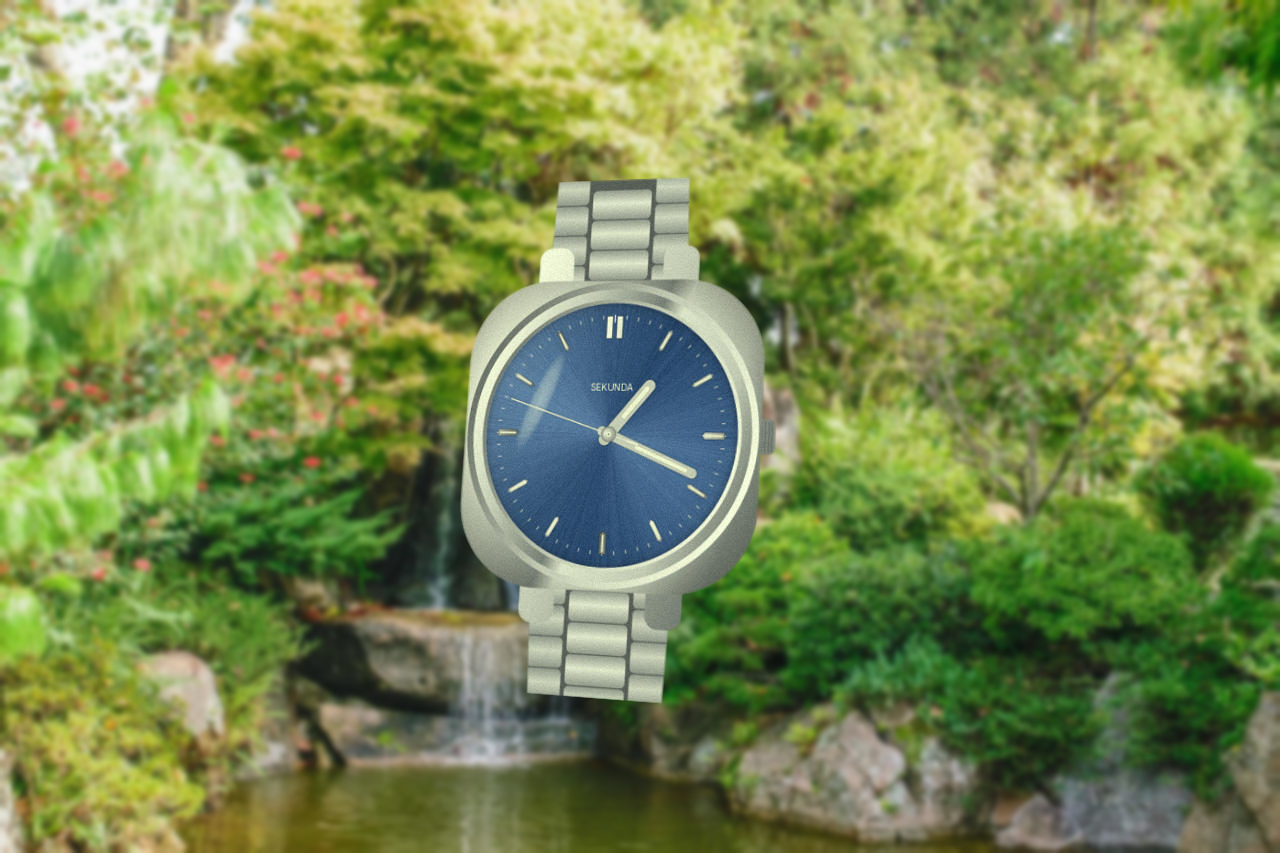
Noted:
1,18,48
